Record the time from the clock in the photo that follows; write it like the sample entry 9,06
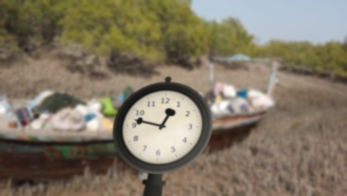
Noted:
12,47
